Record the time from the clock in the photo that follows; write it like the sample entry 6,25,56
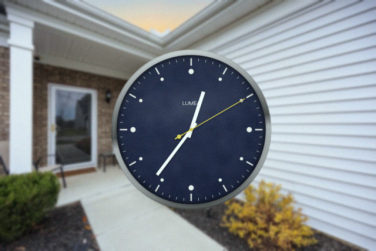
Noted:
12,36,10
